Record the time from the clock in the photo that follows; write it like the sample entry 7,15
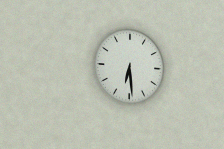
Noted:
6,29
